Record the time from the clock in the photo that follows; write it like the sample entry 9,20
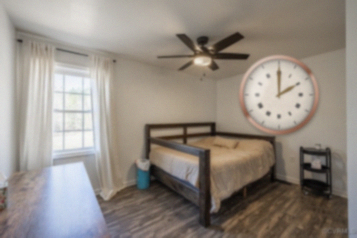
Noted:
2,00
